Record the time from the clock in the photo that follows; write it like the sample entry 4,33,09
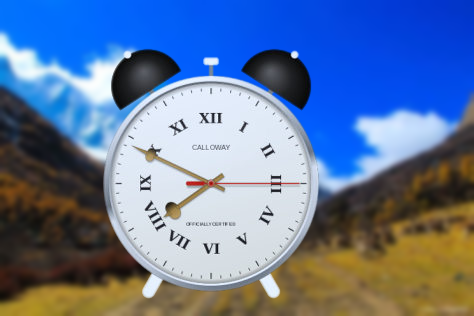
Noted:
7,49,15
